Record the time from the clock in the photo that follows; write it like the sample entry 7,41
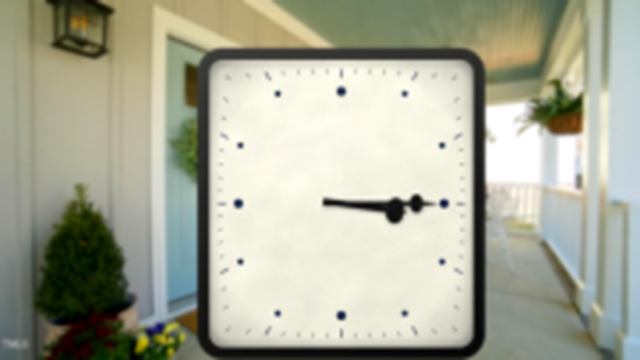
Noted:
3,15
